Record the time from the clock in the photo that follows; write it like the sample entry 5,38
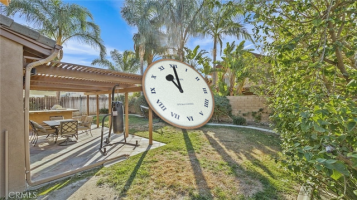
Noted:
11,00
